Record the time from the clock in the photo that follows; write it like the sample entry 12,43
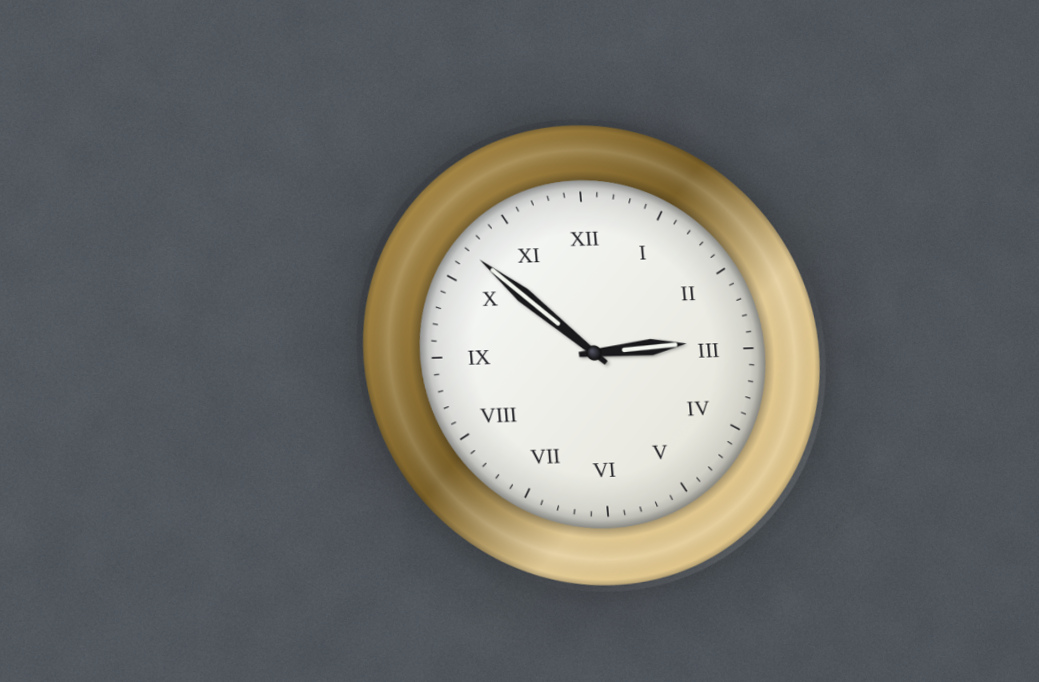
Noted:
2,52
